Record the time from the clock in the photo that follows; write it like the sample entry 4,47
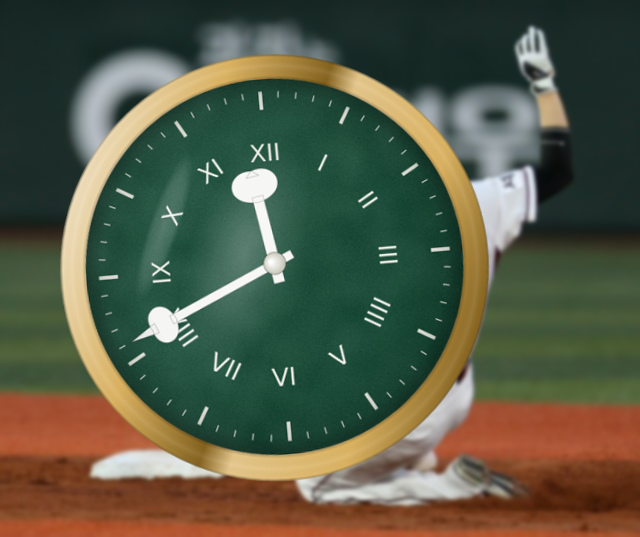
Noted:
11,41
